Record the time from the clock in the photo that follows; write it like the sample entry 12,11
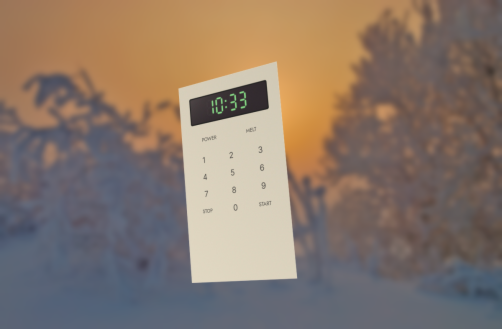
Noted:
10,33
